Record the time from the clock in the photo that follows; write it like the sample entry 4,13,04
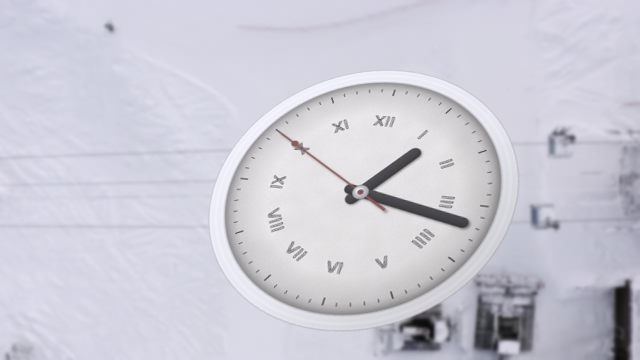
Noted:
1,16,50
